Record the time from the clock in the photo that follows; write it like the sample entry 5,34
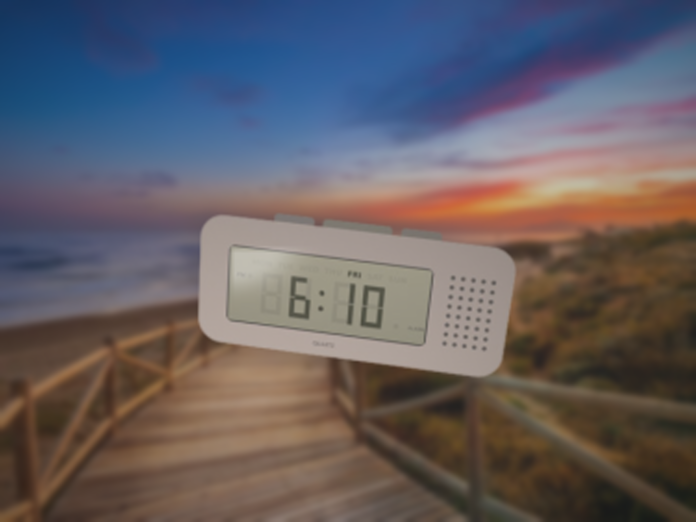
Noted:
6,10
